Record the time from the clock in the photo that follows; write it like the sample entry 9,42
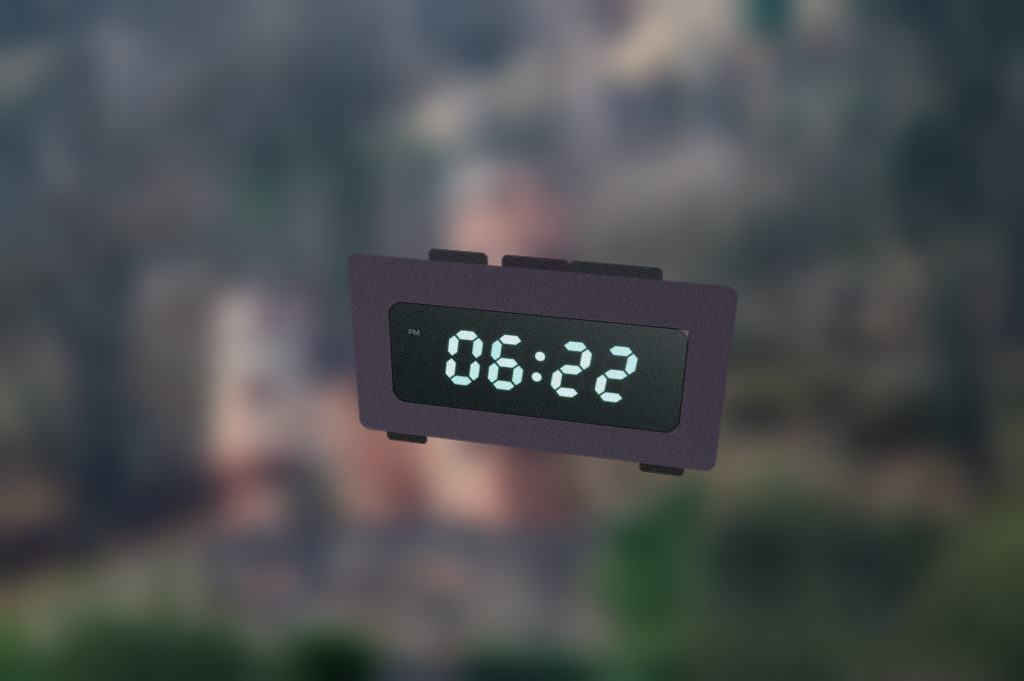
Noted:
6,22
